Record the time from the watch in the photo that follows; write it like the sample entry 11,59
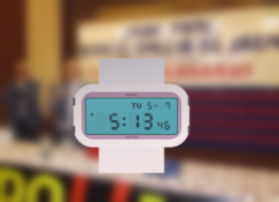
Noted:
5,13
